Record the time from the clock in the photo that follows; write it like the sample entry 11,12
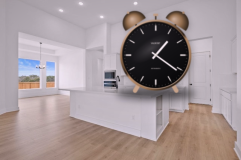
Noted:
1,21
